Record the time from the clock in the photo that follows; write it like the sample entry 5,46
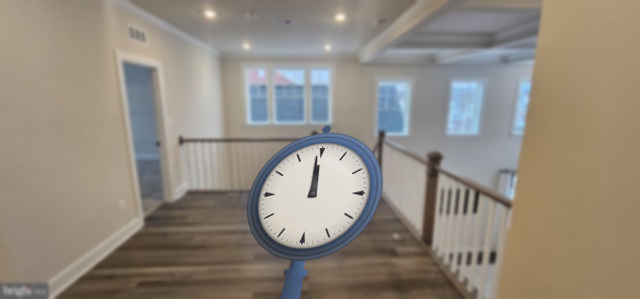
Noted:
11,59
